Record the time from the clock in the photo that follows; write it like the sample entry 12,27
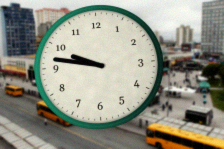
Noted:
9,47
